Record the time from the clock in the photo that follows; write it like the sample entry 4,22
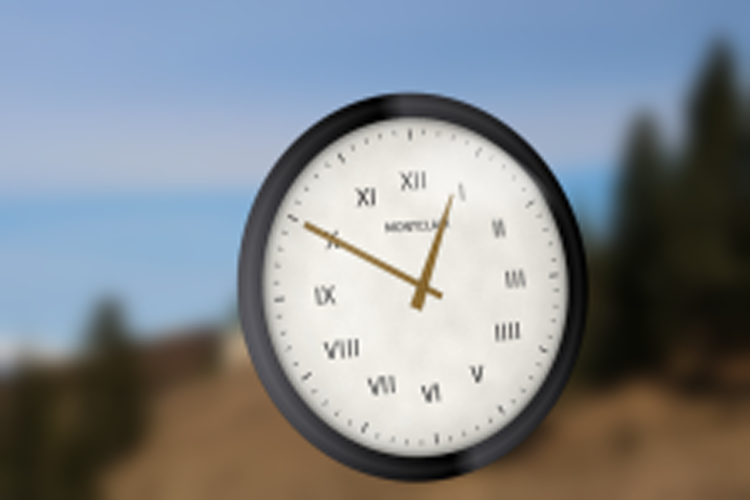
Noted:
12,50
